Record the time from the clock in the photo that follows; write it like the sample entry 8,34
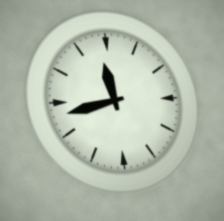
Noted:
11,43
